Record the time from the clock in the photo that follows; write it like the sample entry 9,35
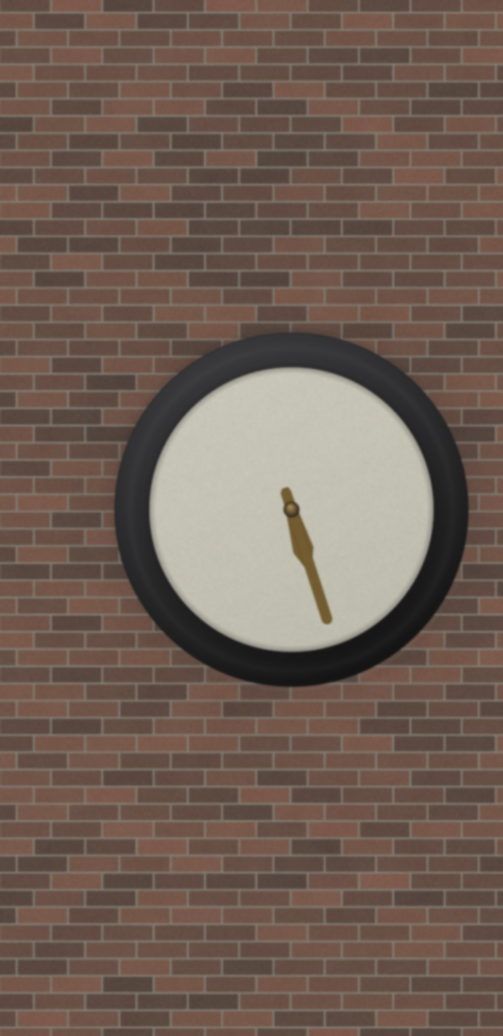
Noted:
5,27
